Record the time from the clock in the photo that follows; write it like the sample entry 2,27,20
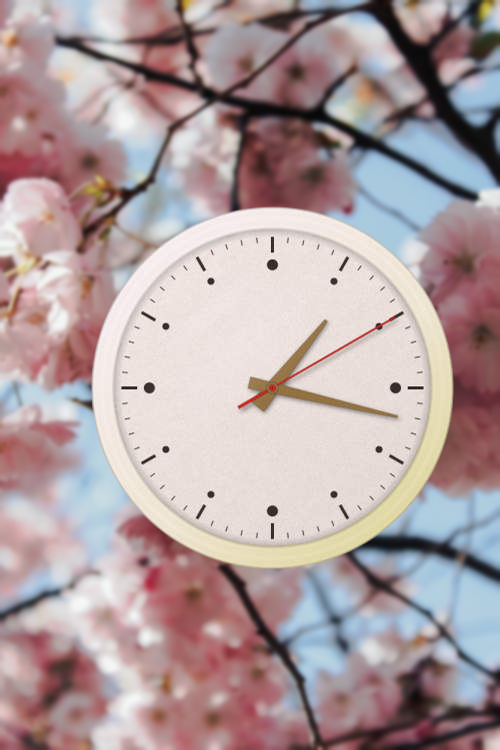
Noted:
1,17,10
